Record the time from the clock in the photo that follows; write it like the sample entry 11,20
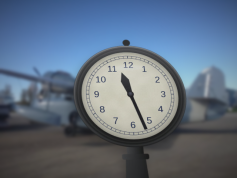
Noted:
11,27
